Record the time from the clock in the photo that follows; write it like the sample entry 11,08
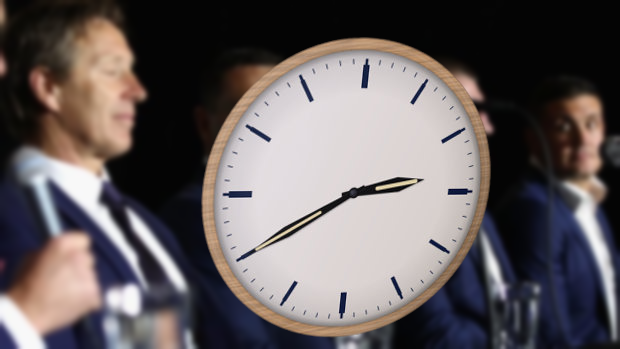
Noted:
2,40
